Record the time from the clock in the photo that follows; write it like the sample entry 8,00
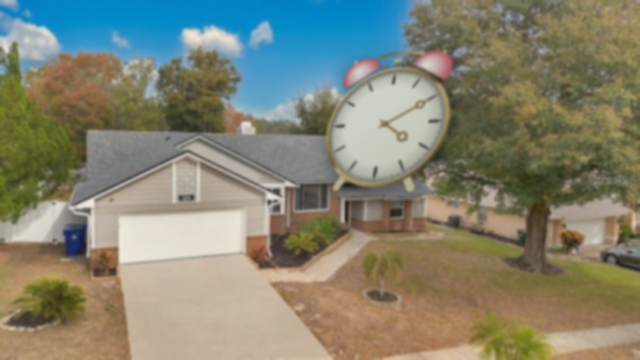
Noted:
4,10
